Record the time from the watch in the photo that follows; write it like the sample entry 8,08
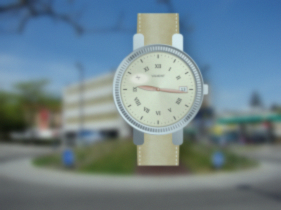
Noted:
9,16
